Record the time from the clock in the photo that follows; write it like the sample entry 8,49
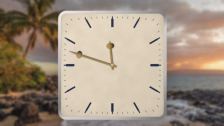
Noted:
11,48
